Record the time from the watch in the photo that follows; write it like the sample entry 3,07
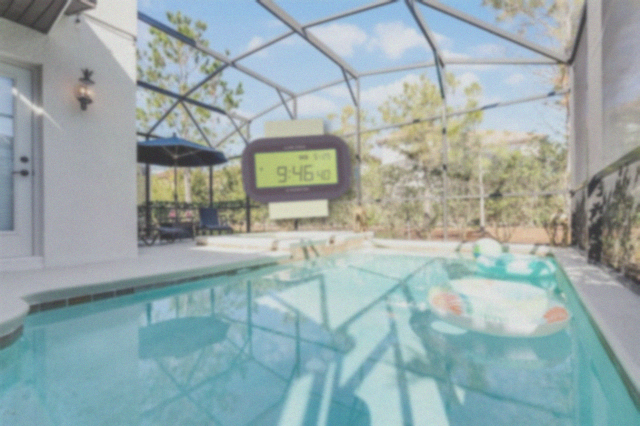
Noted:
9,46
